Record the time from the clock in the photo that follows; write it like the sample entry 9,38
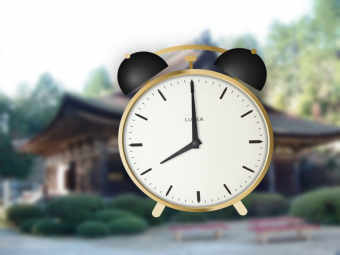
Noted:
8,00
